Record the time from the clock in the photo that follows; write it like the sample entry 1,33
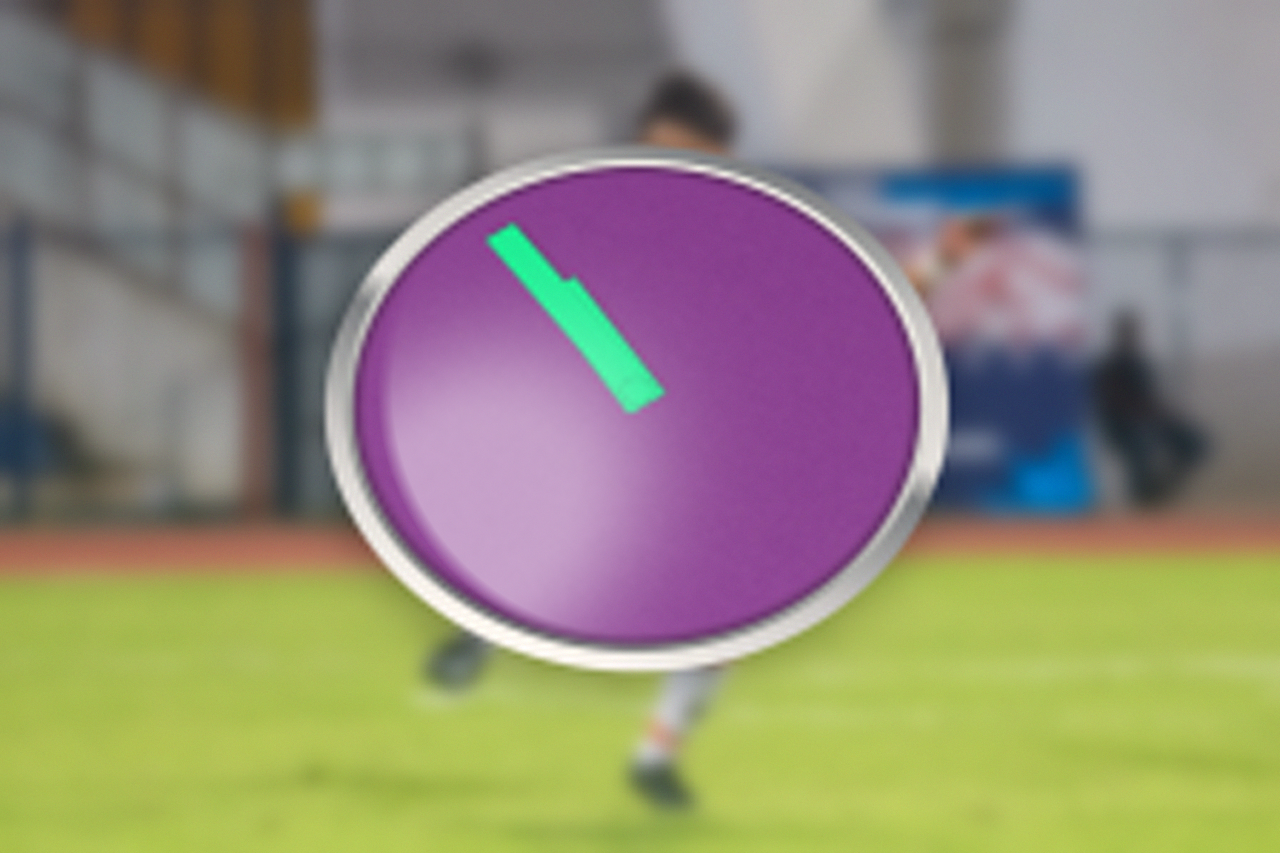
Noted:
10,54
